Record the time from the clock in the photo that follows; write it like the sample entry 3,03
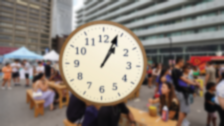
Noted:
1,04
